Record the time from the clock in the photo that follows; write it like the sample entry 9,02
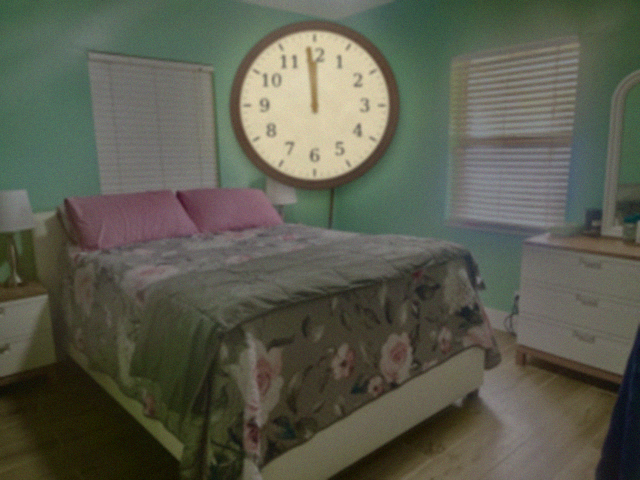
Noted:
11,59
